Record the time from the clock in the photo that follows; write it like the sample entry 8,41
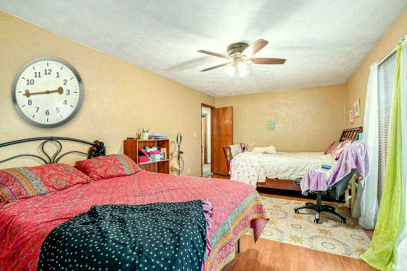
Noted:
2,44
